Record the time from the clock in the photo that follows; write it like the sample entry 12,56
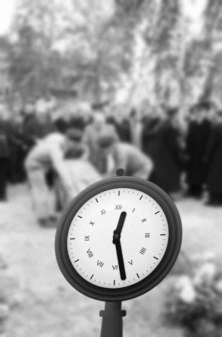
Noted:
12,28
